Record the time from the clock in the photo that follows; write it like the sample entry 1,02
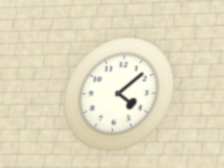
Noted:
4,08
